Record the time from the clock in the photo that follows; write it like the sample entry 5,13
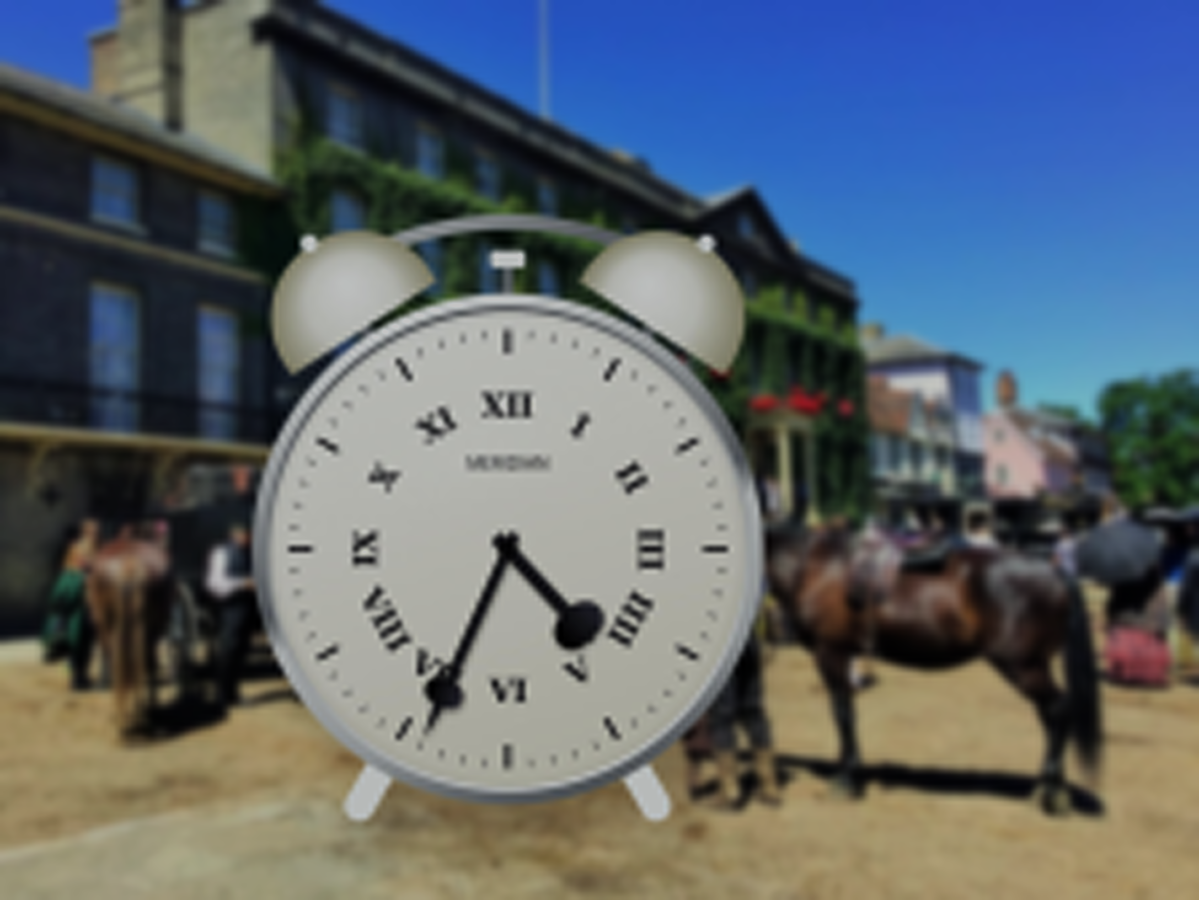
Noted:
4,34
